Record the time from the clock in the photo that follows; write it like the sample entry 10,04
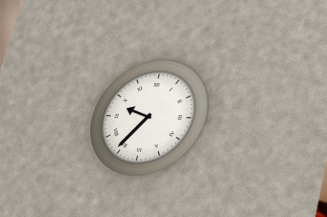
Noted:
9,36
